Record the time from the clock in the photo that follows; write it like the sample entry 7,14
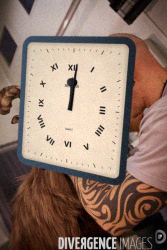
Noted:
12,01
